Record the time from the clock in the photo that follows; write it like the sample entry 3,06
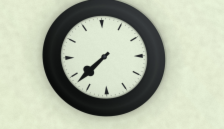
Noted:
7,38
